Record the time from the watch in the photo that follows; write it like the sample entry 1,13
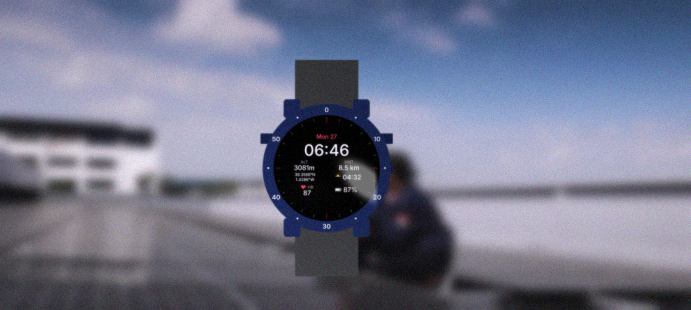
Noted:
6,46
